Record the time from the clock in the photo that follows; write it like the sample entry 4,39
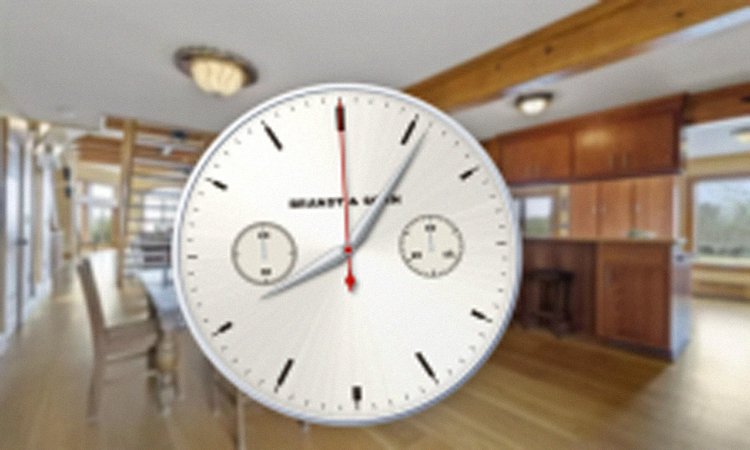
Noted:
8,06
